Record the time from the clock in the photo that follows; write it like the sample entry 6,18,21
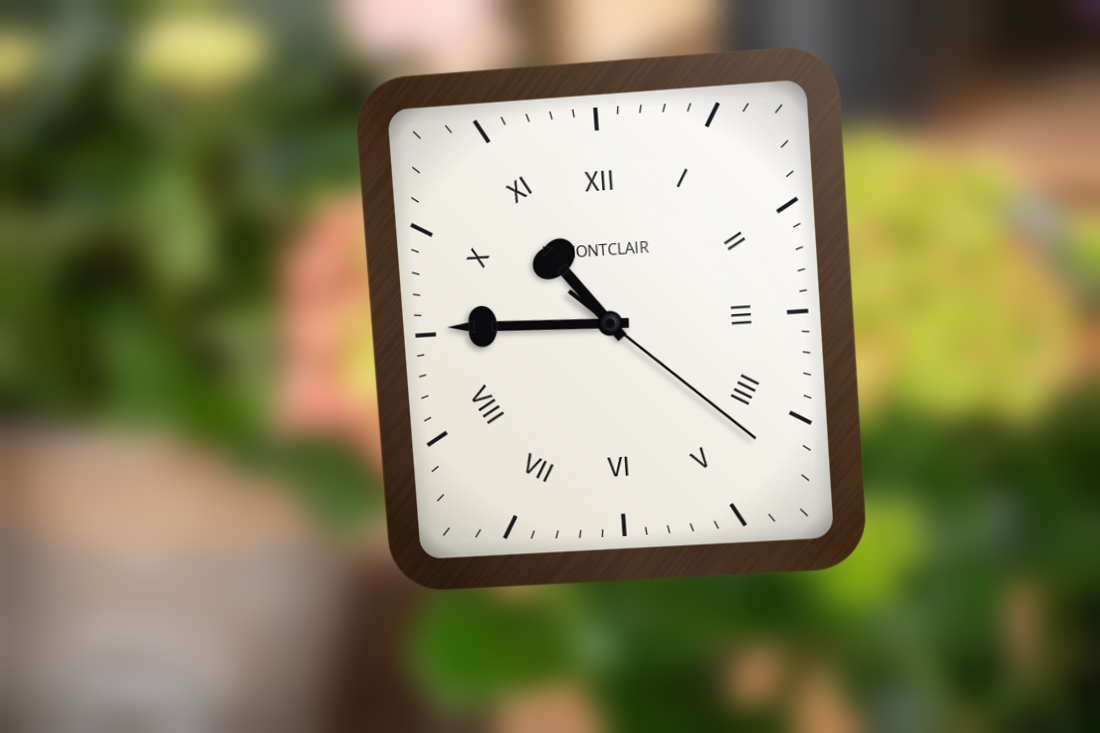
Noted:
10,45,22
